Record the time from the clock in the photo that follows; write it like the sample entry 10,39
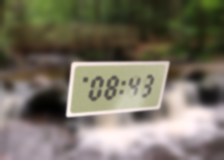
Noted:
8,43
